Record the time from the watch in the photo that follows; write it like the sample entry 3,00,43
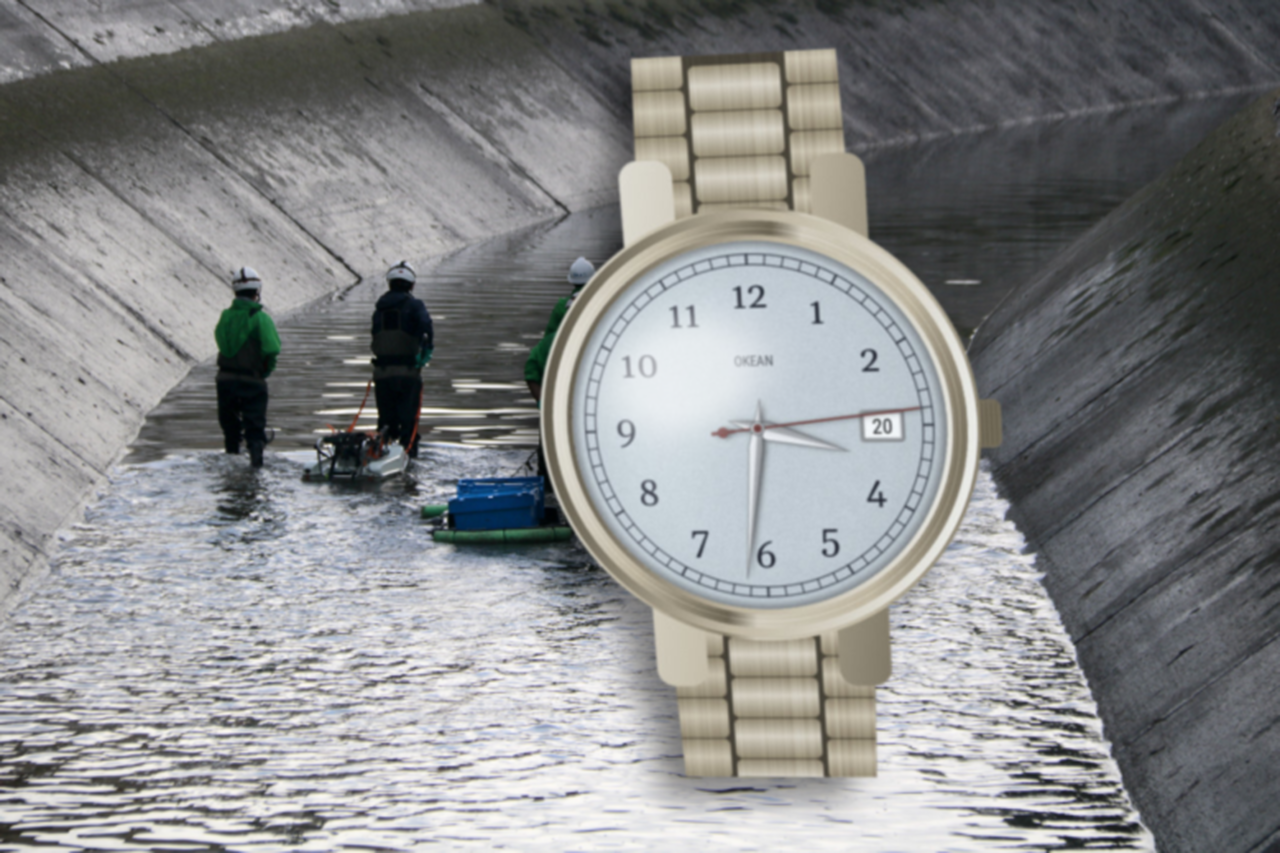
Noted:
3,31,14
